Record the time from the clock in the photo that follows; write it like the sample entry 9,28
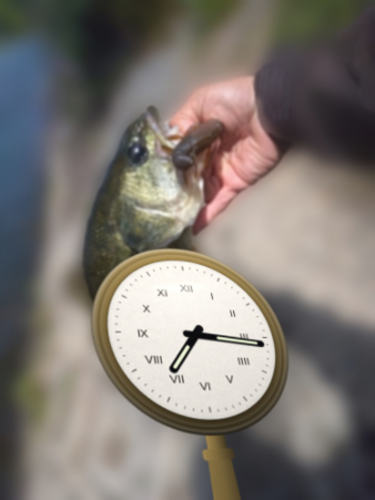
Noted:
7,16
